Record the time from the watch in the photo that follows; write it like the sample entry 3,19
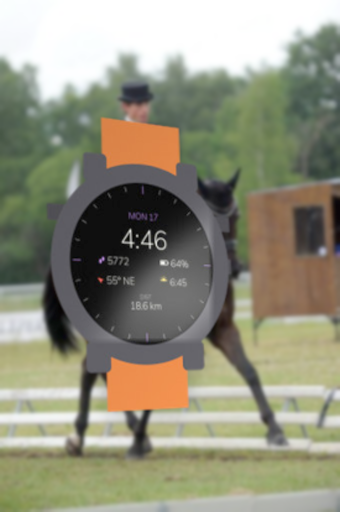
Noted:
4,46
